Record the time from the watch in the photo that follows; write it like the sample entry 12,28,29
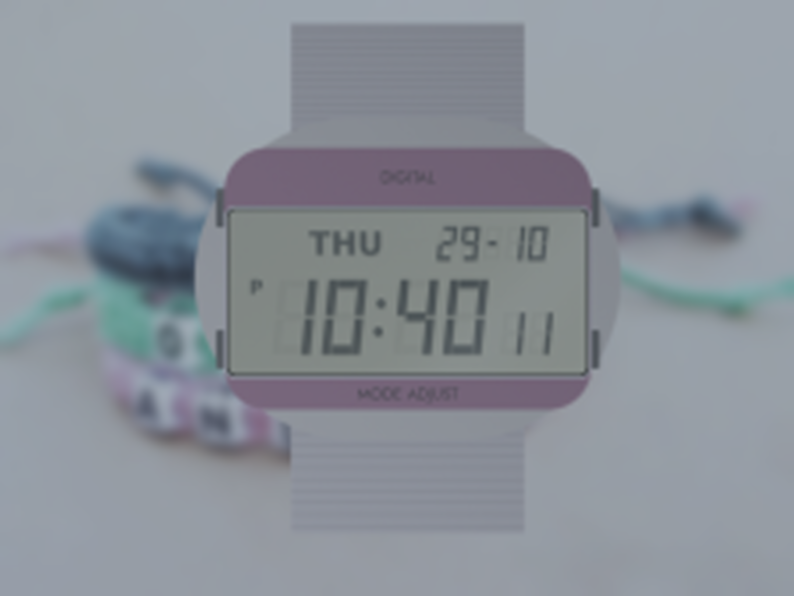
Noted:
10,40,11
